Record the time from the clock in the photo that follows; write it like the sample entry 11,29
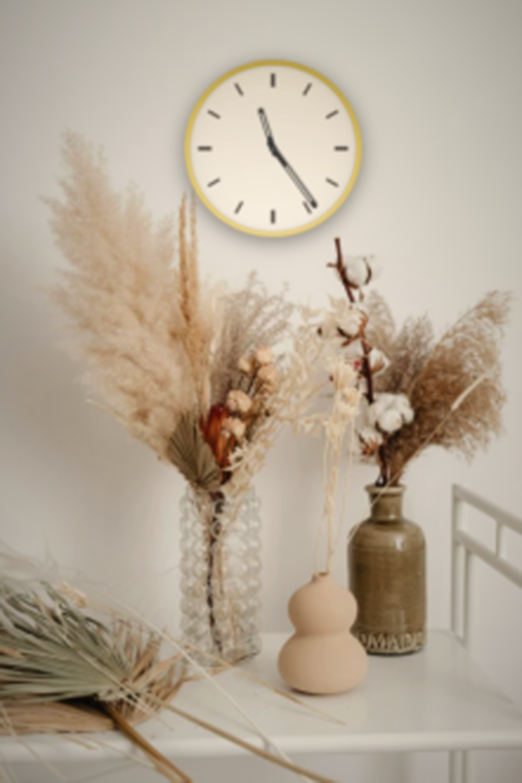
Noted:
11,24
